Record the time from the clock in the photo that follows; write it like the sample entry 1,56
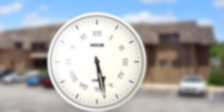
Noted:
5,28
